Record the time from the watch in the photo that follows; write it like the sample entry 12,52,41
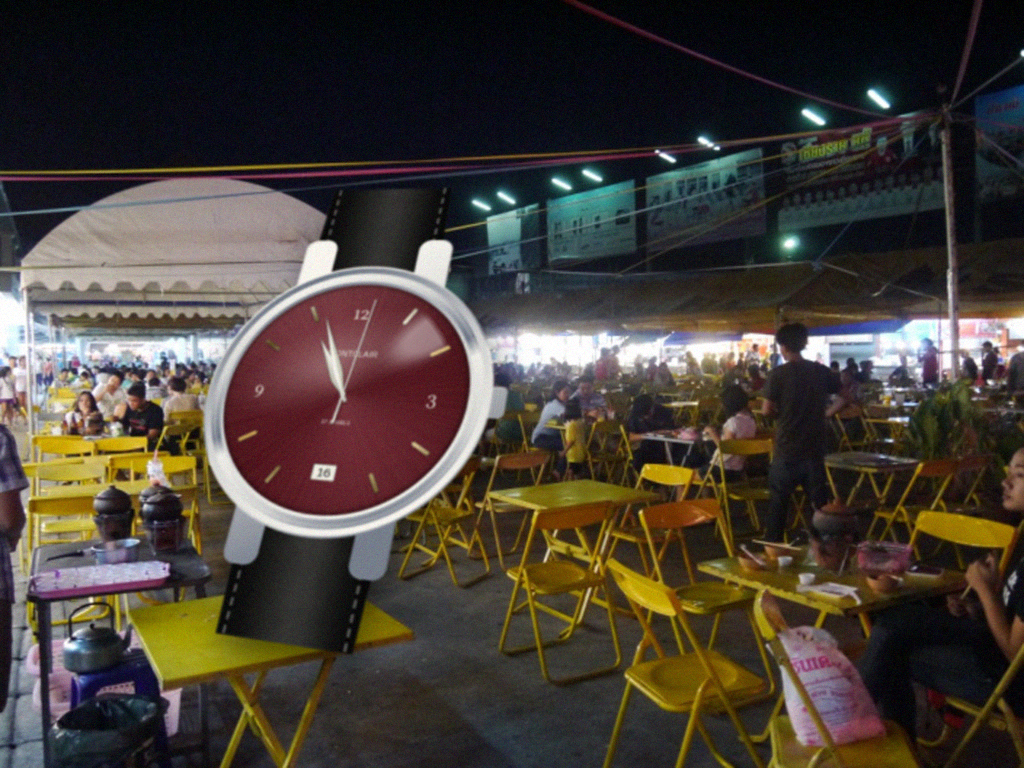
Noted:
10,56,01
